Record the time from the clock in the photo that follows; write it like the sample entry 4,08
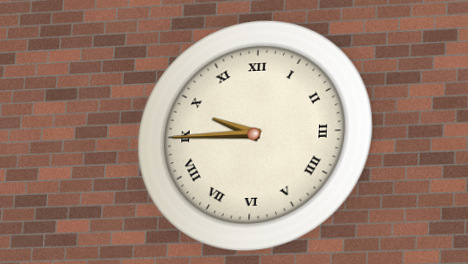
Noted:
9,45
